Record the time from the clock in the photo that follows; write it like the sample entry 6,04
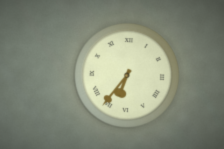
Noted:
6,36
